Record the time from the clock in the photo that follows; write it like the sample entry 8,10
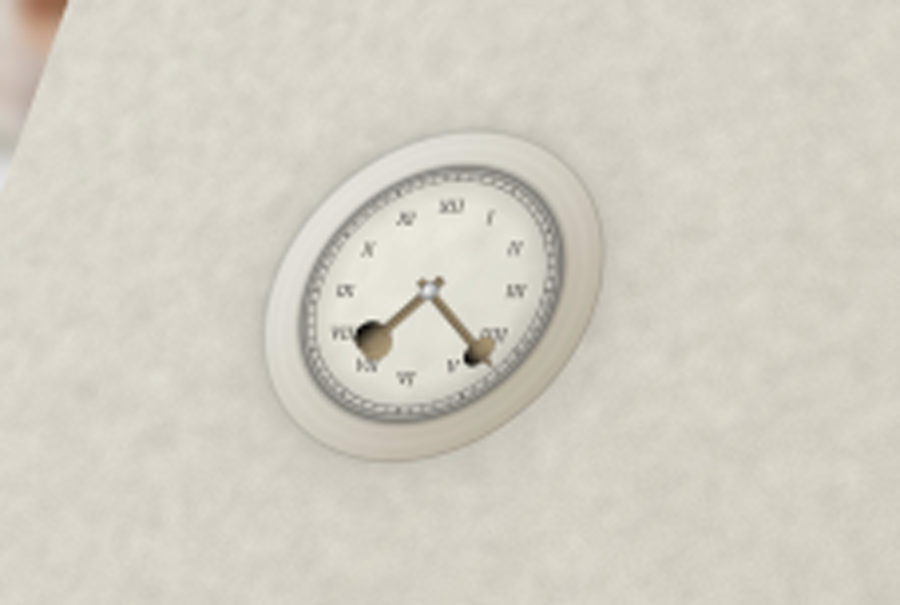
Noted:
7,22
